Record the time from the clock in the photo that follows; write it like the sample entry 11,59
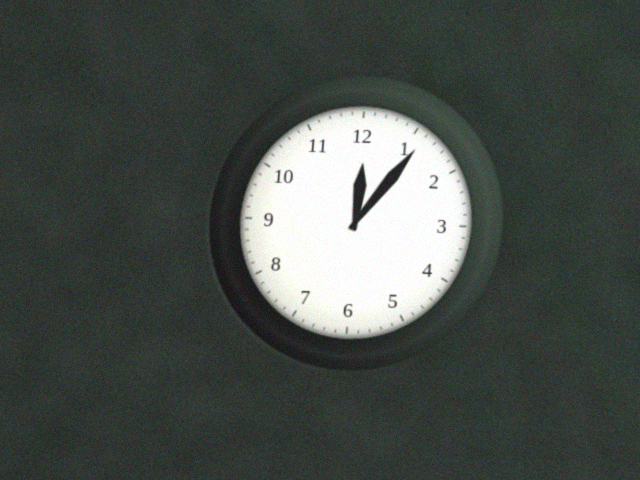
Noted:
12,06
